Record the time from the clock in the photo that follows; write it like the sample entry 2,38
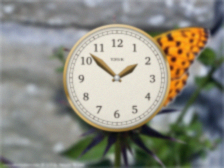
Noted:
1,52
